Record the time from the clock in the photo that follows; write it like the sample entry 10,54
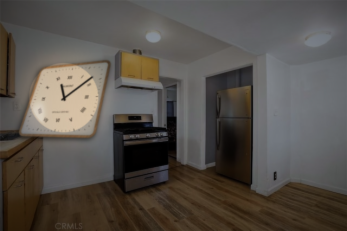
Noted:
11,08
